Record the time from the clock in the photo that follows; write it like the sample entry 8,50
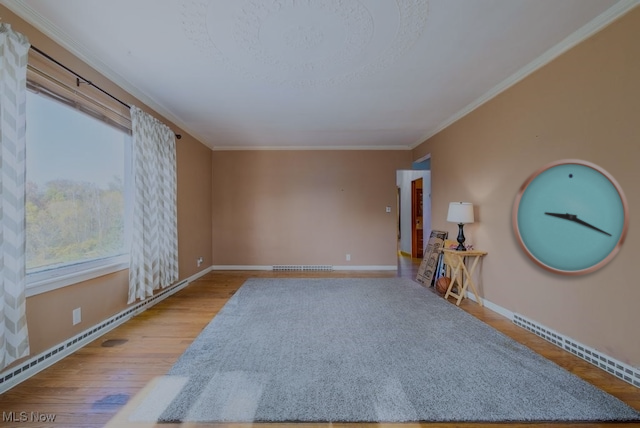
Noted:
9,19
